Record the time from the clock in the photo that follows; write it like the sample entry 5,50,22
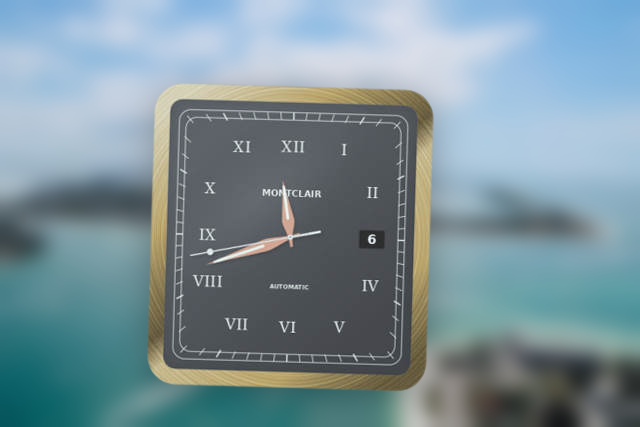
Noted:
11,41,43
